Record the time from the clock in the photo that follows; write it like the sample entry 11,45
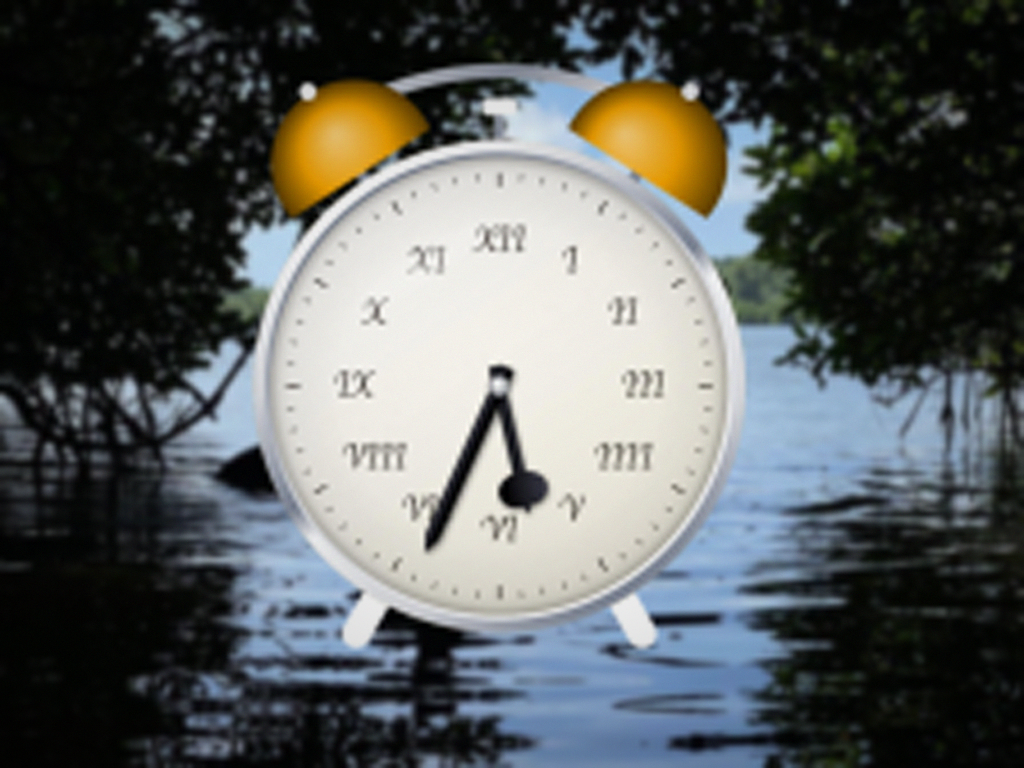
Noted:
5,34
